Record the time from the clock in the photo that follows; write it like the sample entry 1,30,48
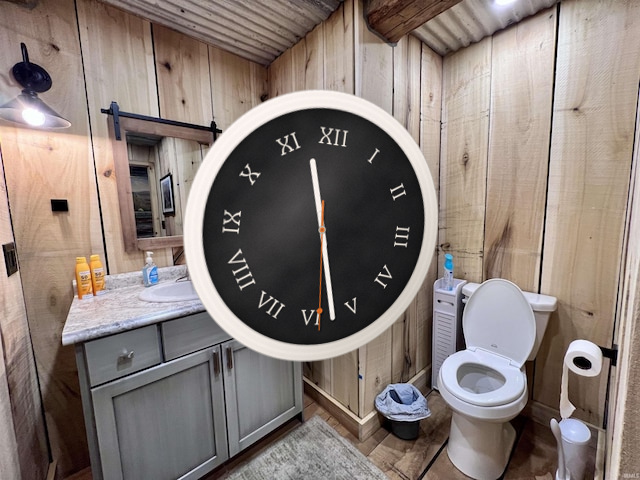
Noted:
11,27,29
